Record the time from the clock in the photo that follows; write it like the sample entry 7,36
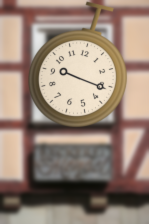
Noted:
9,16
